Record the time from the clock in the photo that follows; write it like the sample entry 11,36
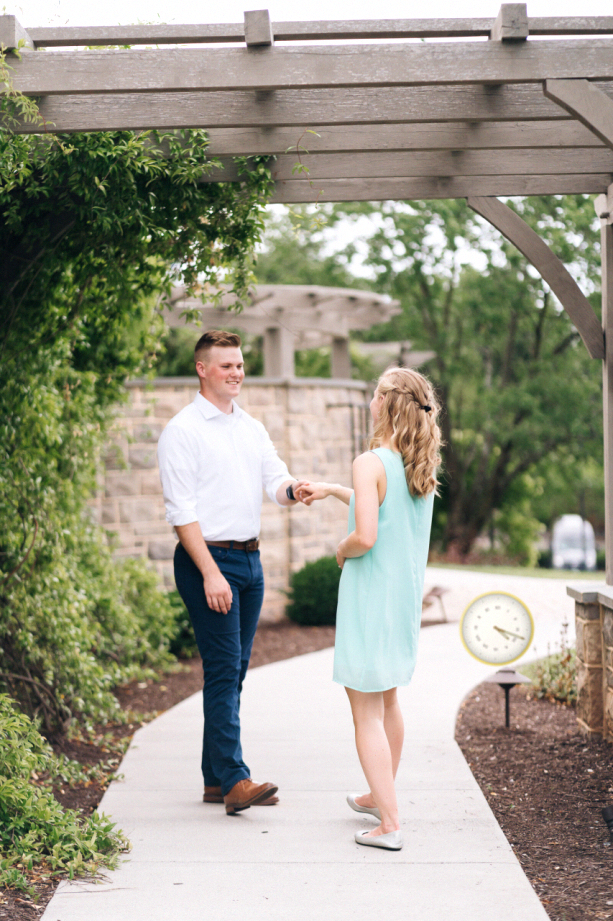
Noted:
4,18
